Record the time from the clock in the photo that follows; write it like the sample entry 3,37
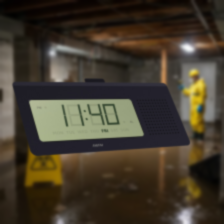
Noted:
11,40
